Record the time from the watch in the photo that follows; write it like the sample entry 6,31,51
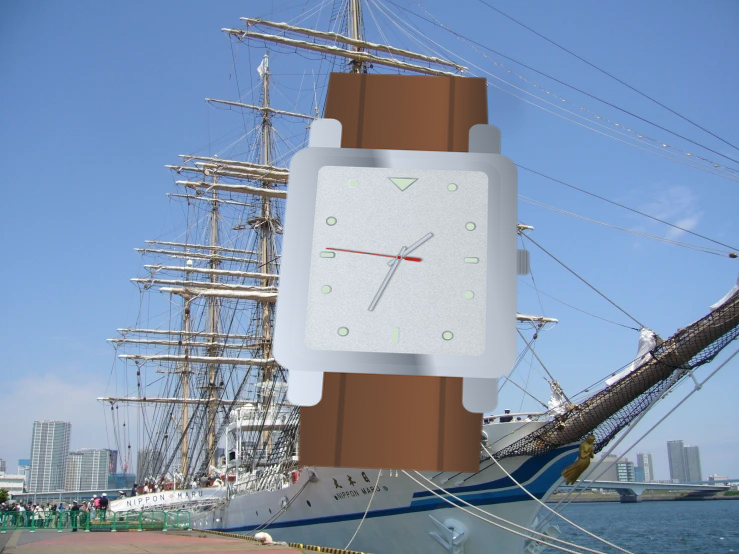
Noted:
1,33,46
